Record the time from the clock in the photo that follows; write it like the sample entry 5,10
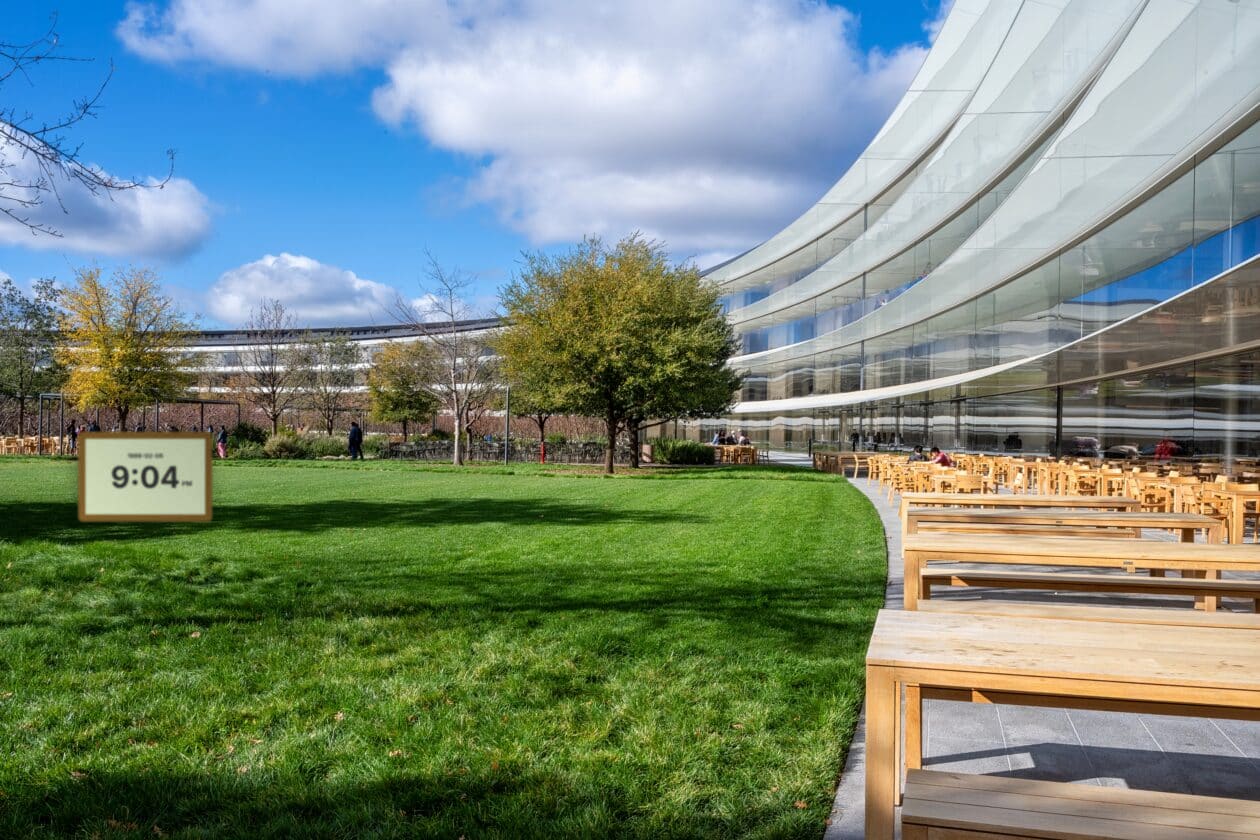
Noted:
9,04
